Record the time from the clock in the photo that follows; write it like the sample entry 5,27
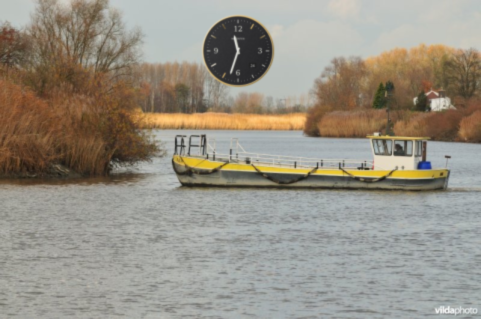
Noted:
11,33
